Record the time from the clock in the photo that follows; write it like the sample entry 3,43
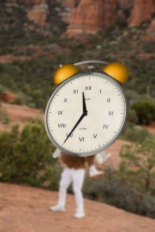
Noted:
11,35
